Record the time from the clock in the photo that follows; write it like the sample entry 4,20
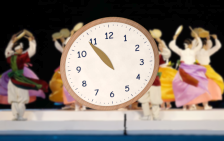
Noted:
10,54
